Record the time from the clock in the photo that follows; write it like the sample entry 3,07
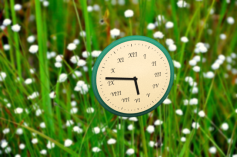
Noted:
5,47
